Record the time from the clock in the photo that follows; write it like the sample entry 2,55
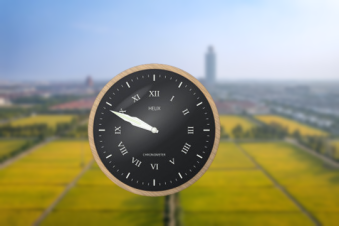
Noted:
9,49
